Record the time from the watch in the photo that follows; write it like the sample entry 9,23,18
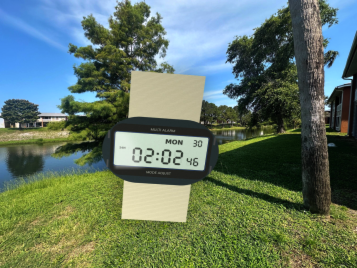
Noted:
2,02,46
